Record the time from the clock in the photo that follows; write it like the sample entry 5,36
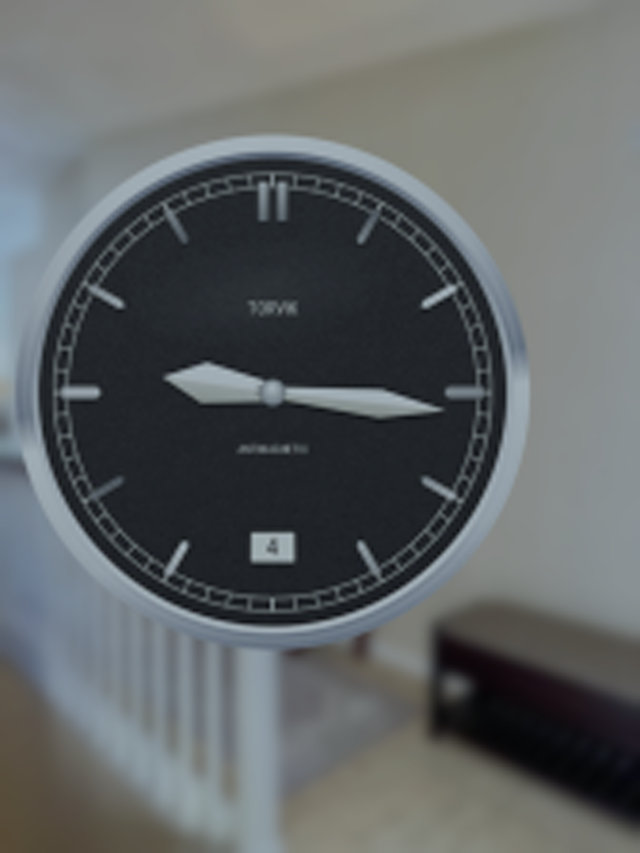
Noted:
9,16
